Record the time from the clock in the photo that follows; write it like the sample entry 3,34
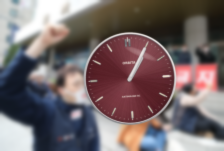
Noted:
1,05
